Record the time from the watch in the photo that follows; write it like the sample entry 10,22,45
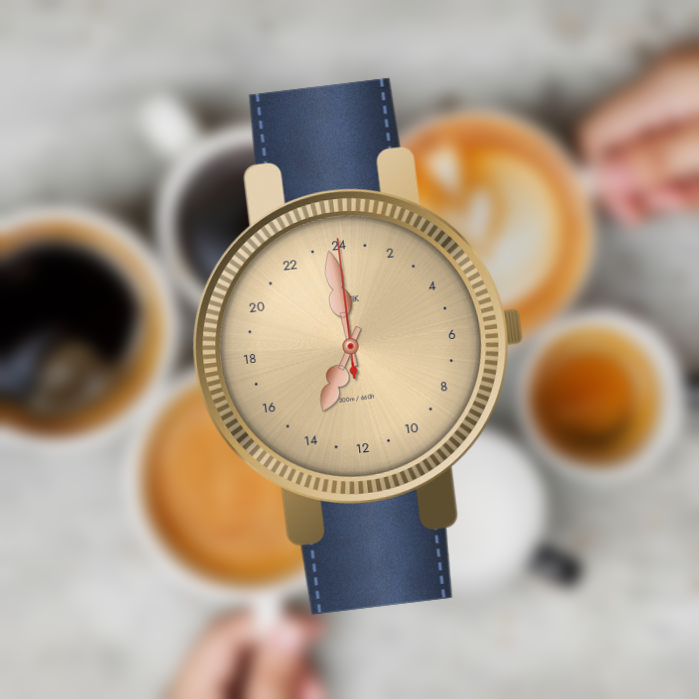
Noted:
13,59,00
